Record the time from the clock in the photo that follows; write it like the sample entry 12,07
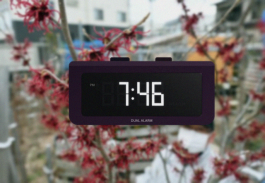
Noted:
7,46
